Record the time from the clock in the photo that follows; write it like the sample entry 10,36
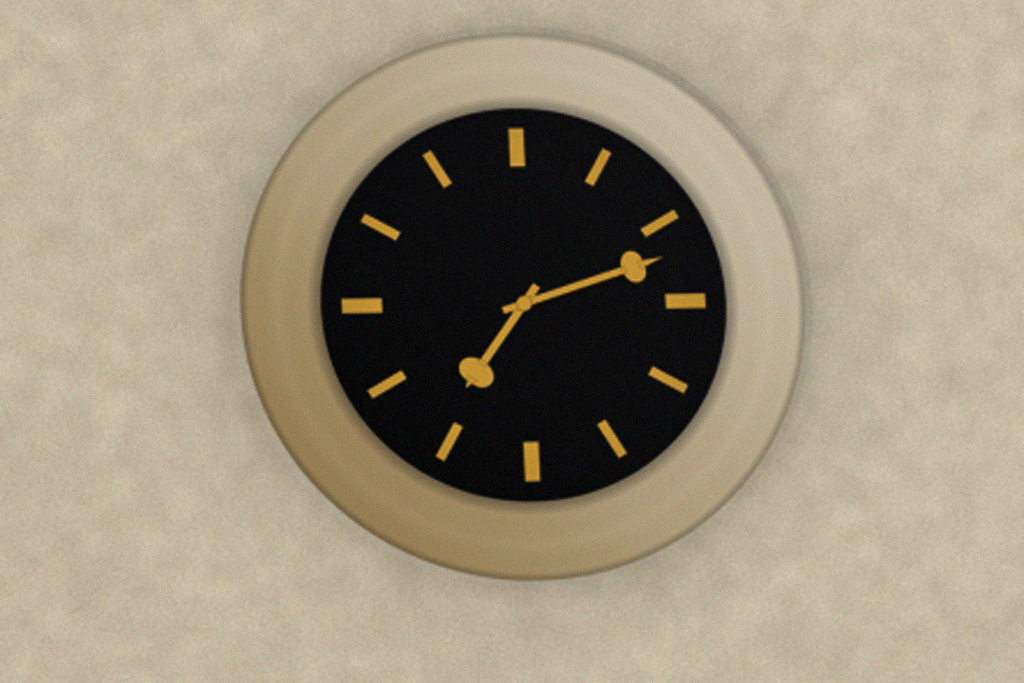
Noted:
7,12
